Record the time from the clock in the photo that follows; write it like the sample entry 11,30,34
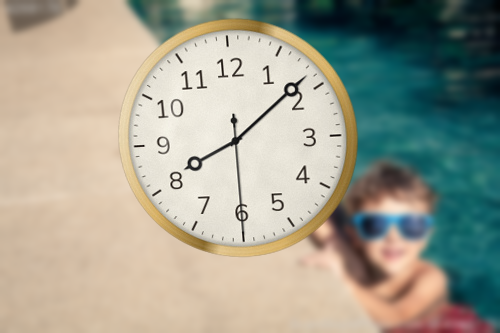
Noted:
8,08,30
